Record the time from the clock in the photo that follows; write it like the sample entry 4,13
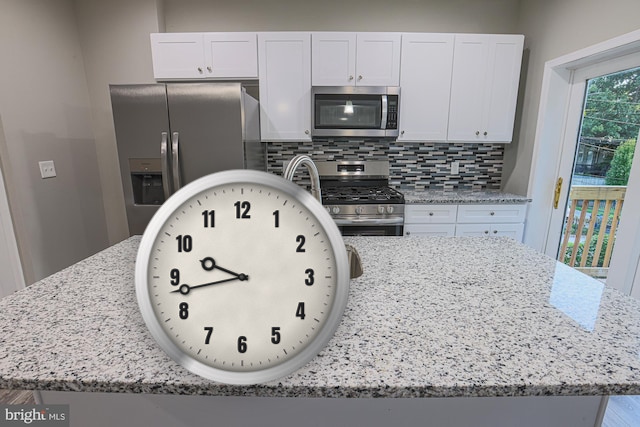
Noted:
9,43
